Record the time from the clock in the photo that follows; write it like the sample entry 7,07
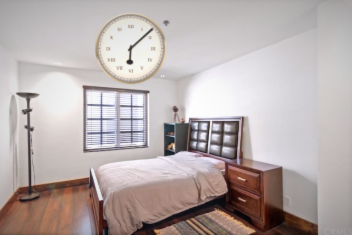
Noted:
6,08
